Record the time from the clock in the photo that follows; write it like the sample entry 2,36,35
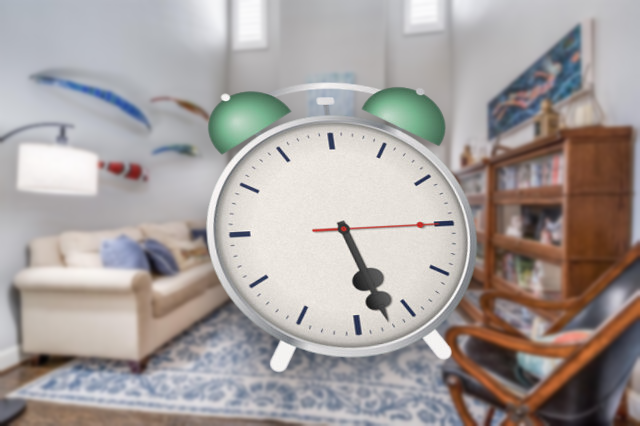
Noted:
5,27,15
